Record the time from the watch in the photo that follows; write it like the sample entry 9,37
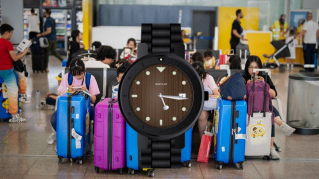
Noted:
5,16
